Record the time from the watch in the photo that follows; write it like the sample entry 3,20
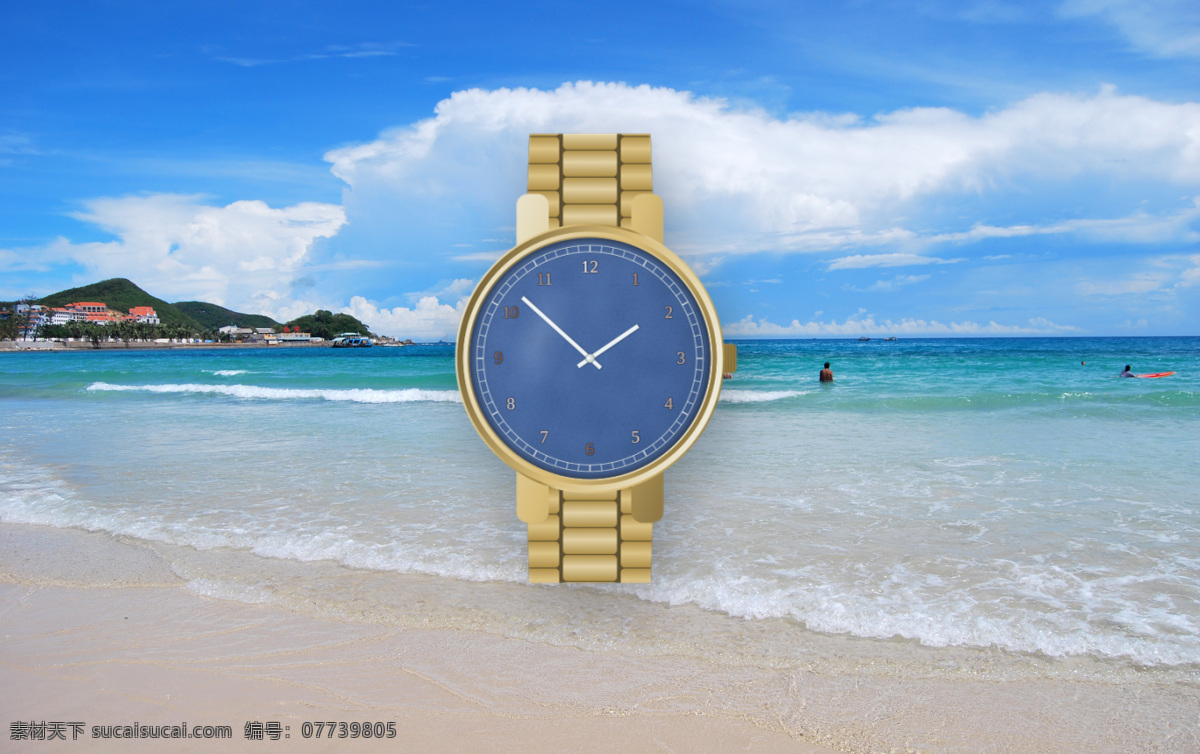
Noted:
1,52
